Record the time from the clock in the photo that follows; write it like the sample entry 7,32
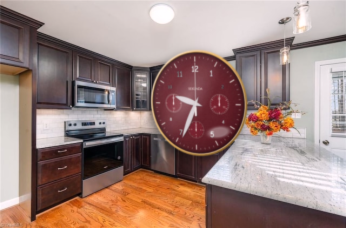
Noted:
9,34
